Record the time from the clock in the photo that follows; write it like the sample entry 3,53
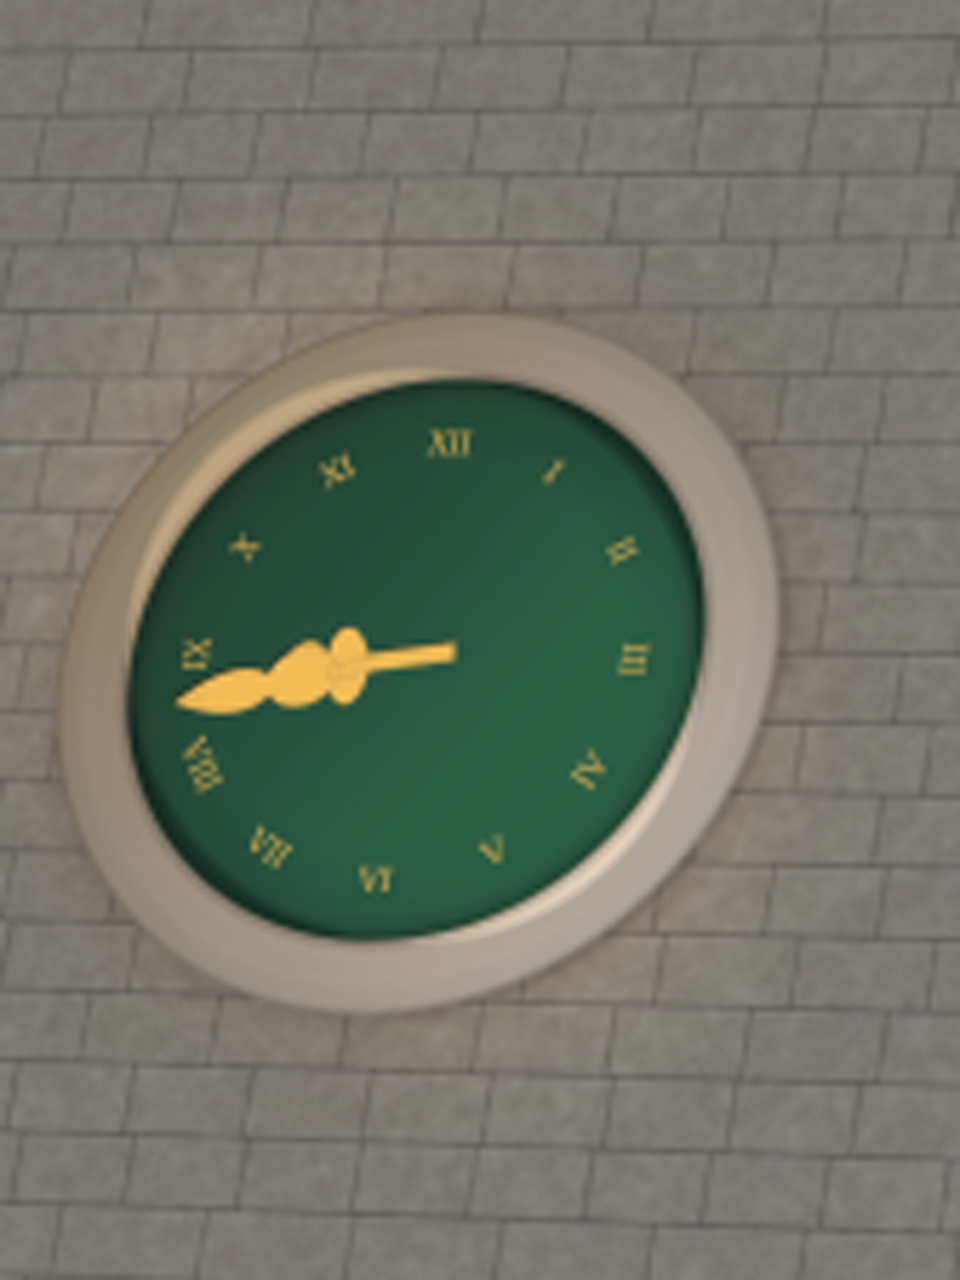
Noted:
8,43
